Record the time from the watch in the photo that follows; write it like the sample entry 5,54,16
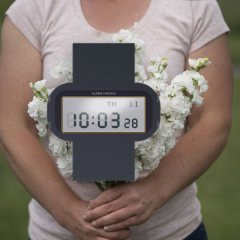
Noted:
10,03,28
